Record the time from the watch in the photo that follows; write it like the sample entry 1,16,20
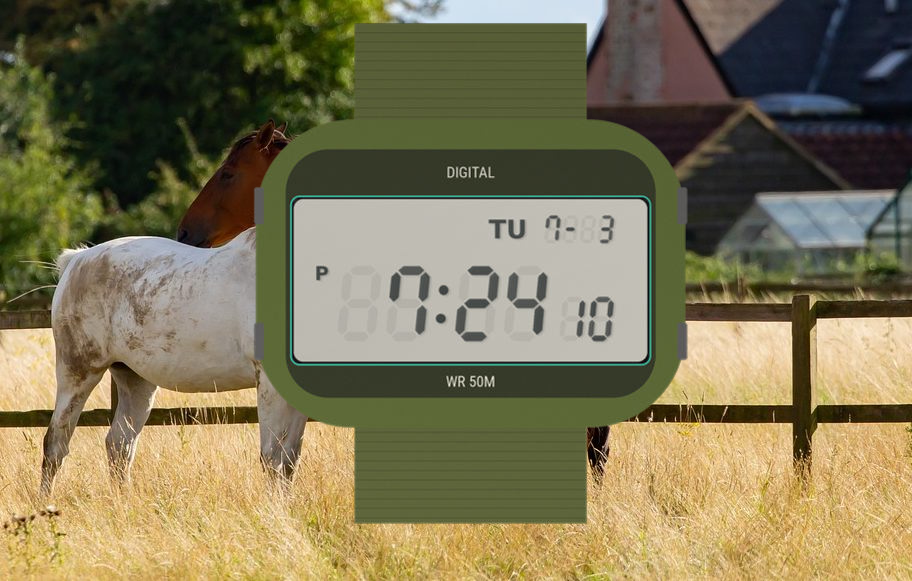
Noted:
7,24,10
